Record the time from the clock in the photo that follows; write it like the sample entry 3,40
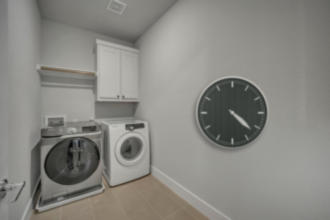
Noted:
4,22
